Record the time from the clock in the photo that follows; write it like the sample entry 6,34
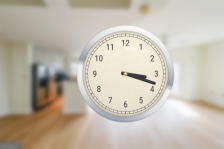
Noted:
3,18
